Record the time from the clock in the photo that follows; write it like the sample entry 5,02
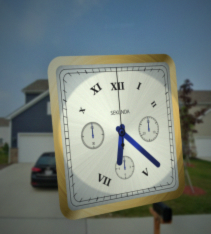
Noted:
6,22
